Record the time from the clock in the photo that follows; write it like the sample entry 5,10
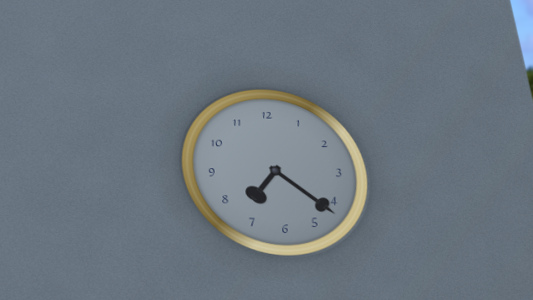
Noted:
7,22
